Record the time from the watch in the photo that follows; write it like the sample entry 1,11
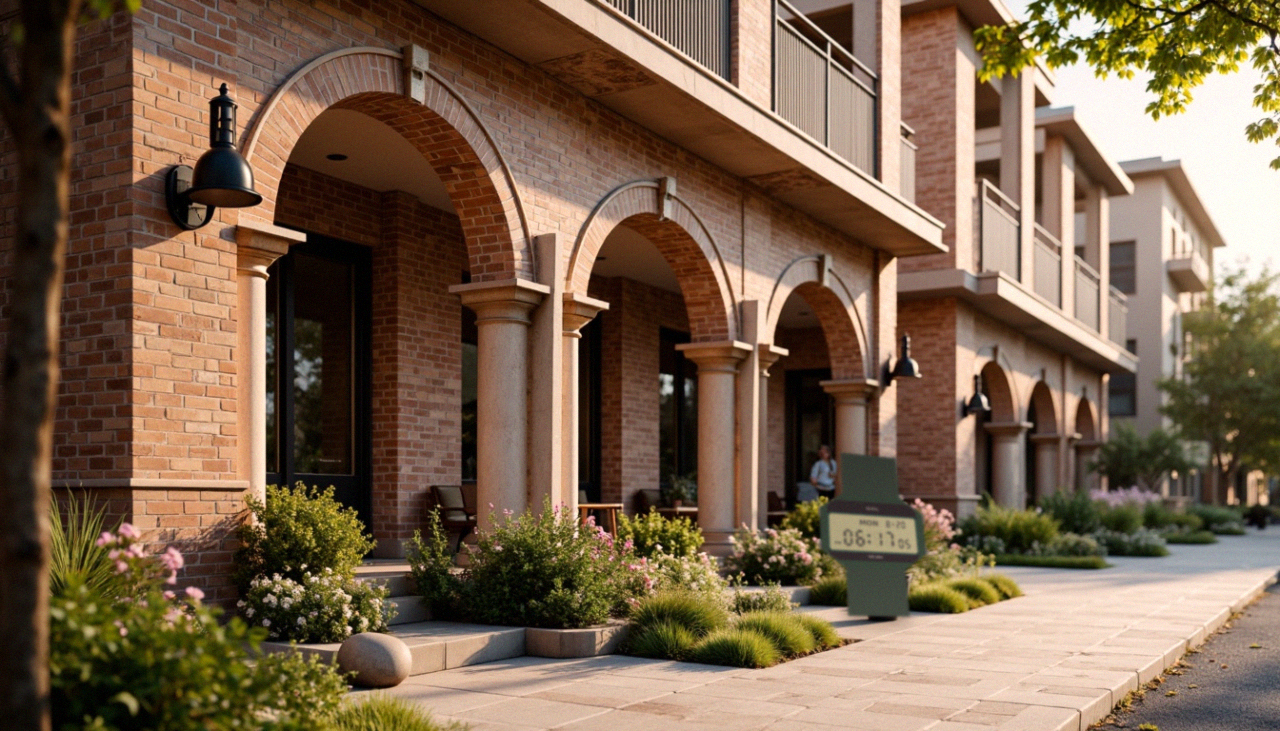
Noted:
6,17
